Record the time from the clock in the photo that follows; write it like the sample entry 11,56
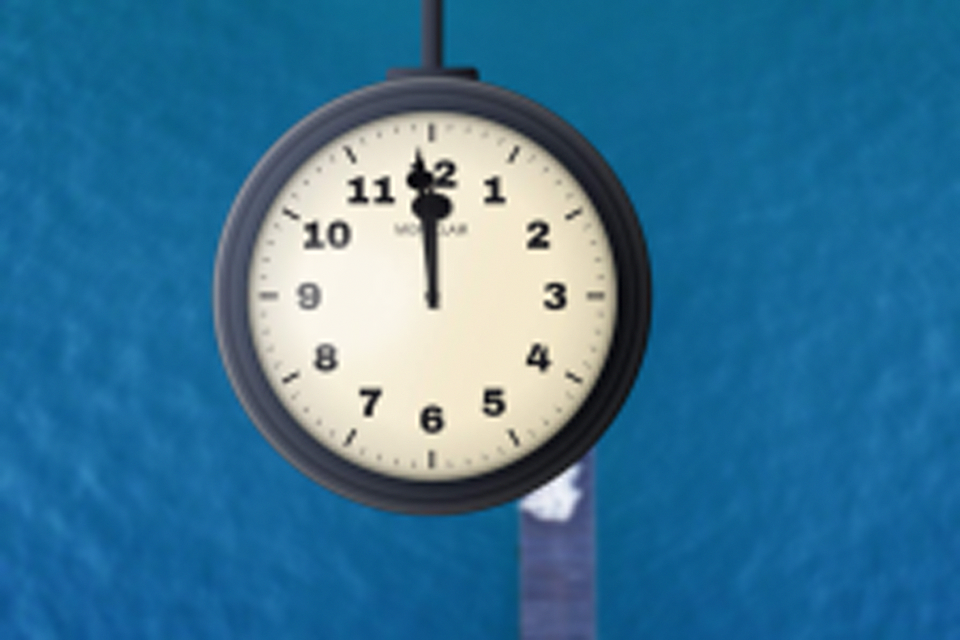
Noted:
11,59
